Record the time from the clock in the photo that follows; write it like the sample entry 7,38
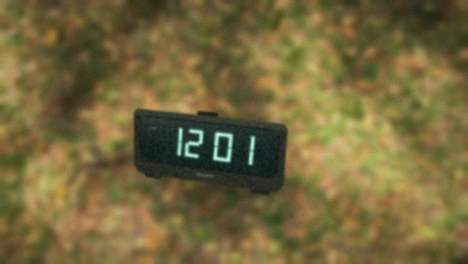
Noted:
12,01
